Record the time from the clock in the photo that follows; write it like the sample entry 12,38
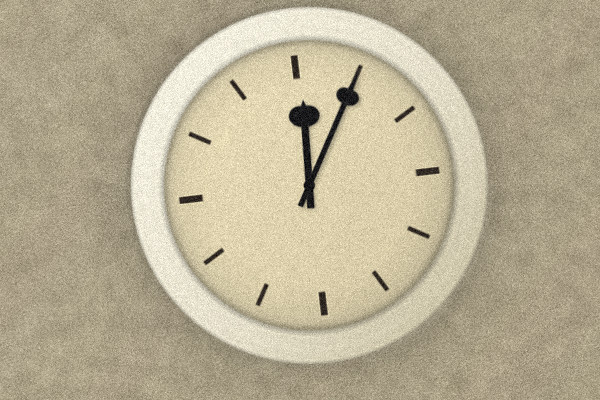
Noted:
12,05
